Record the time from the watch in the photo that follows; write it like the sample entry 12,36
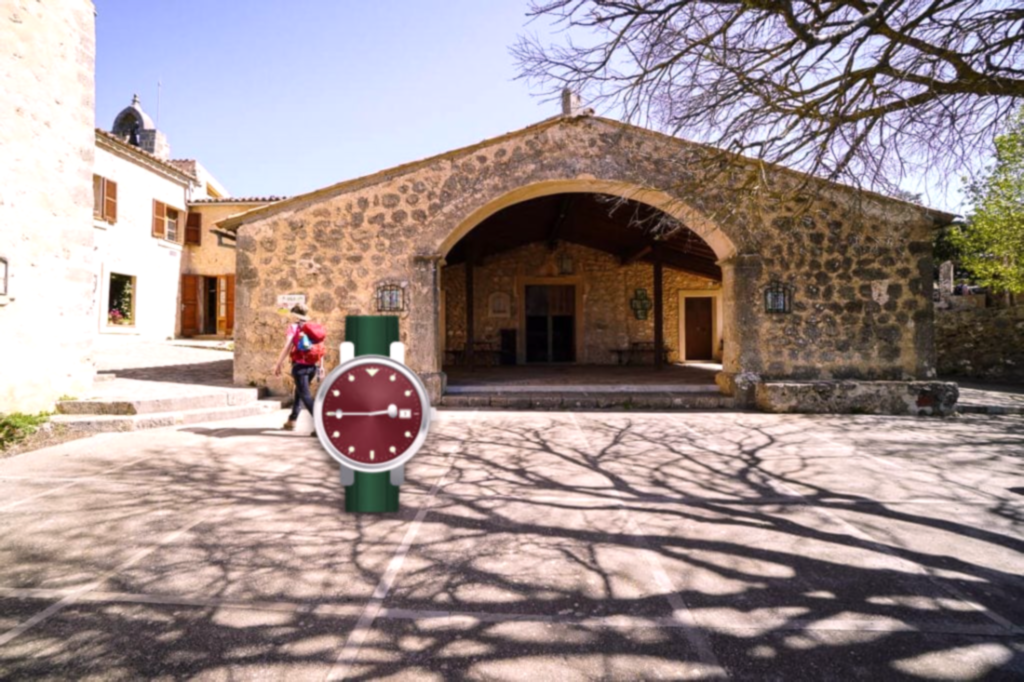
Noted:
2,45
